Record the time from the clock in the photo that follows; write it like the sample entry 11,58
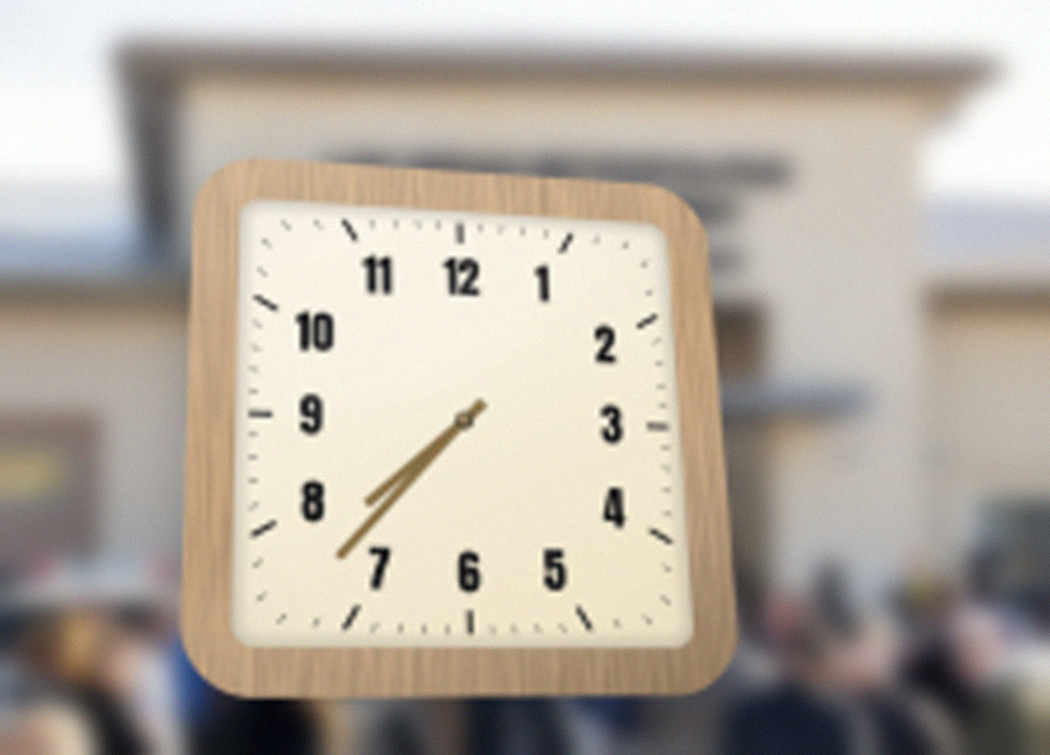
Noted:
7,37
